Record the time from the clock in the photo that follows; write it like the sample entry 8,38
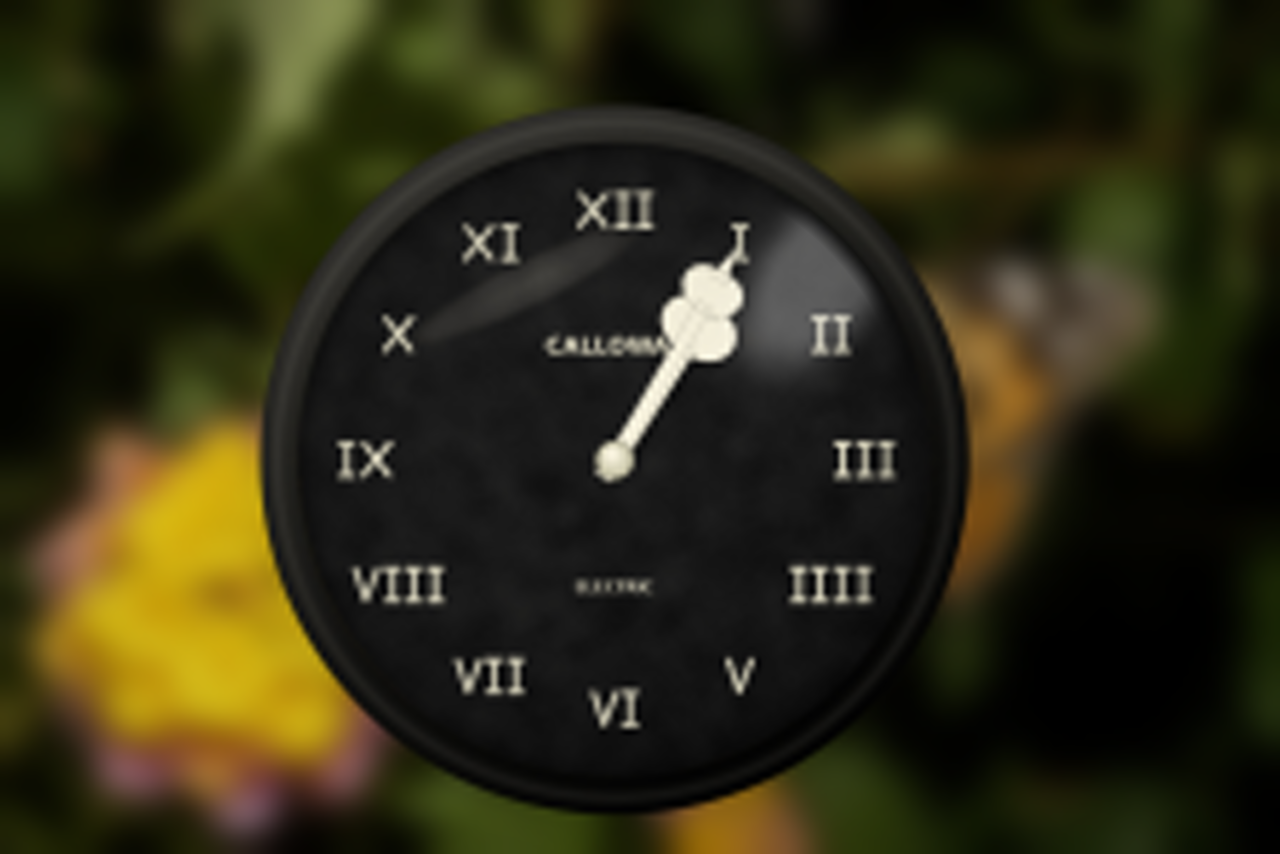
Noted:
1,05
